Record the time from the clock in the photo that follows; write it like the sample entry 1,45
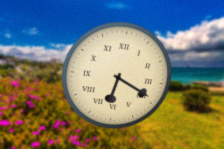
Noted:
6,19
